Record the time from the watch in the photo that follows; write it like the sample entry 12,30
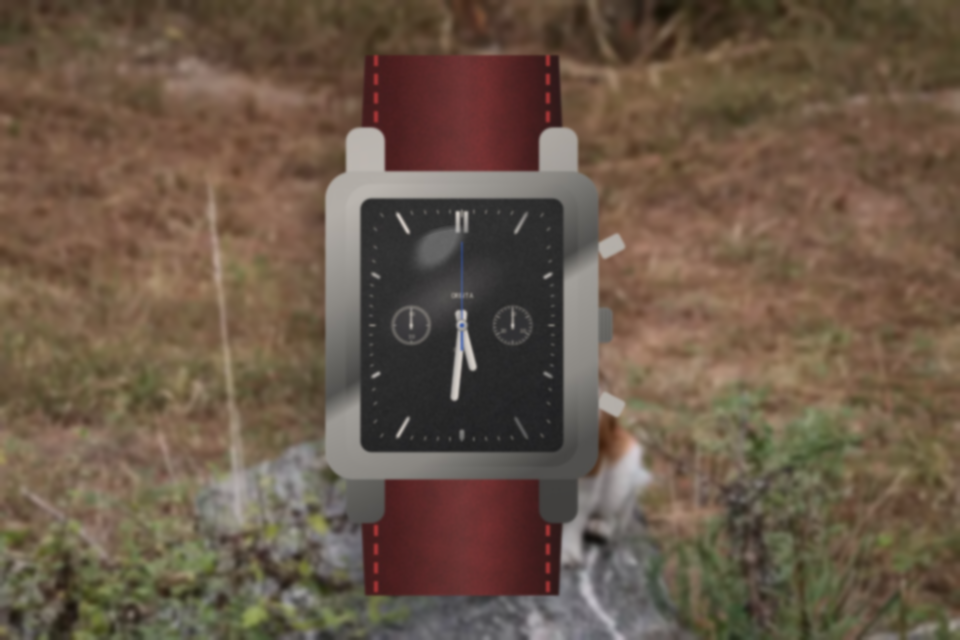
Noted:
5,31
